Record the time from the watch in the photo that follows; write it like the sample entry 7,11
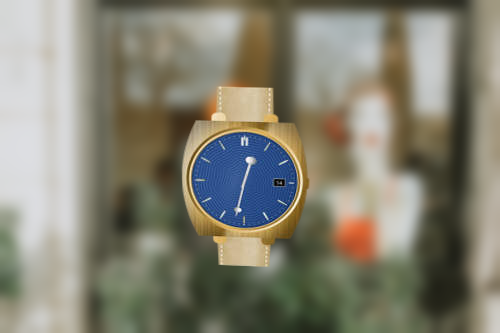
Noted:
12,32
